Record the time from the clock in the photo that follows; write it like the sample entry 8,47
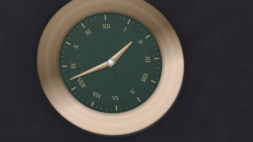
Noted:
1,42
